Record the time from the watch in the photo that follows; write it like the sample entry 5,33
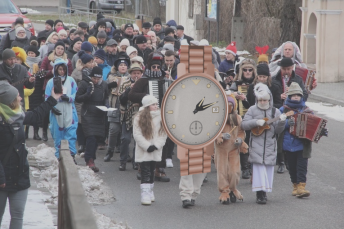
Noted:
1,12
